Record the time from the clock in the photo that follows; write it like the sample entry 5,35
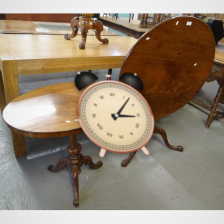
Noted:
3,07
